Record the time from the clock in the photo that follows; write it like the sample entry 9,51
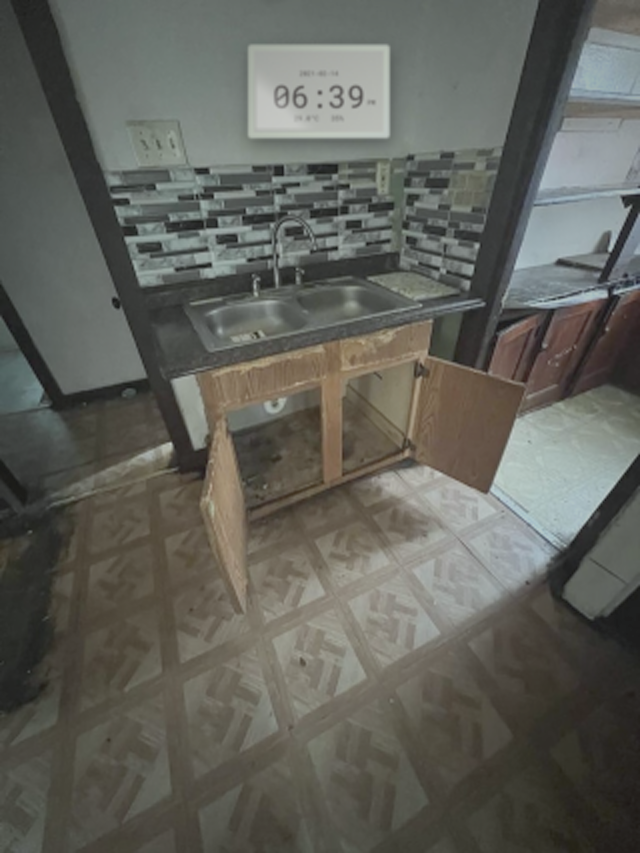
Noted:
6,39
